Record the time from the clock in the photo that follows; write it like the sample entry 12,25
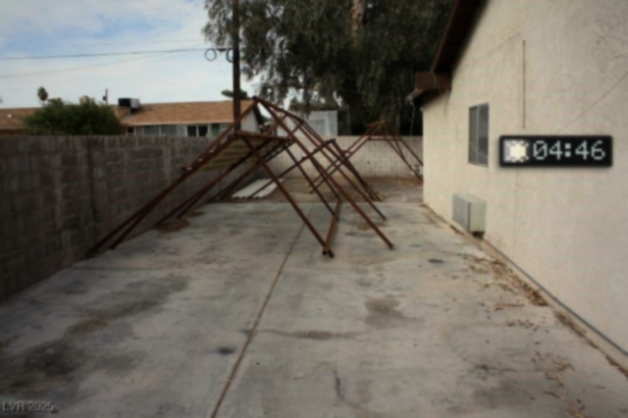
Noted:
4,46
